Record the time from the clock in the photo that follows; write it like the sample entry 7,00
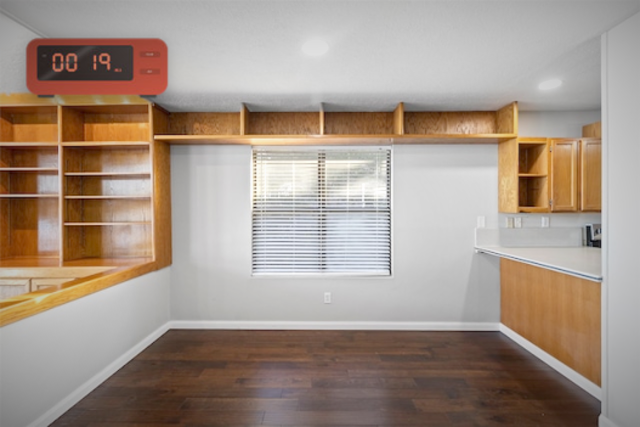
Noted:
0,19
